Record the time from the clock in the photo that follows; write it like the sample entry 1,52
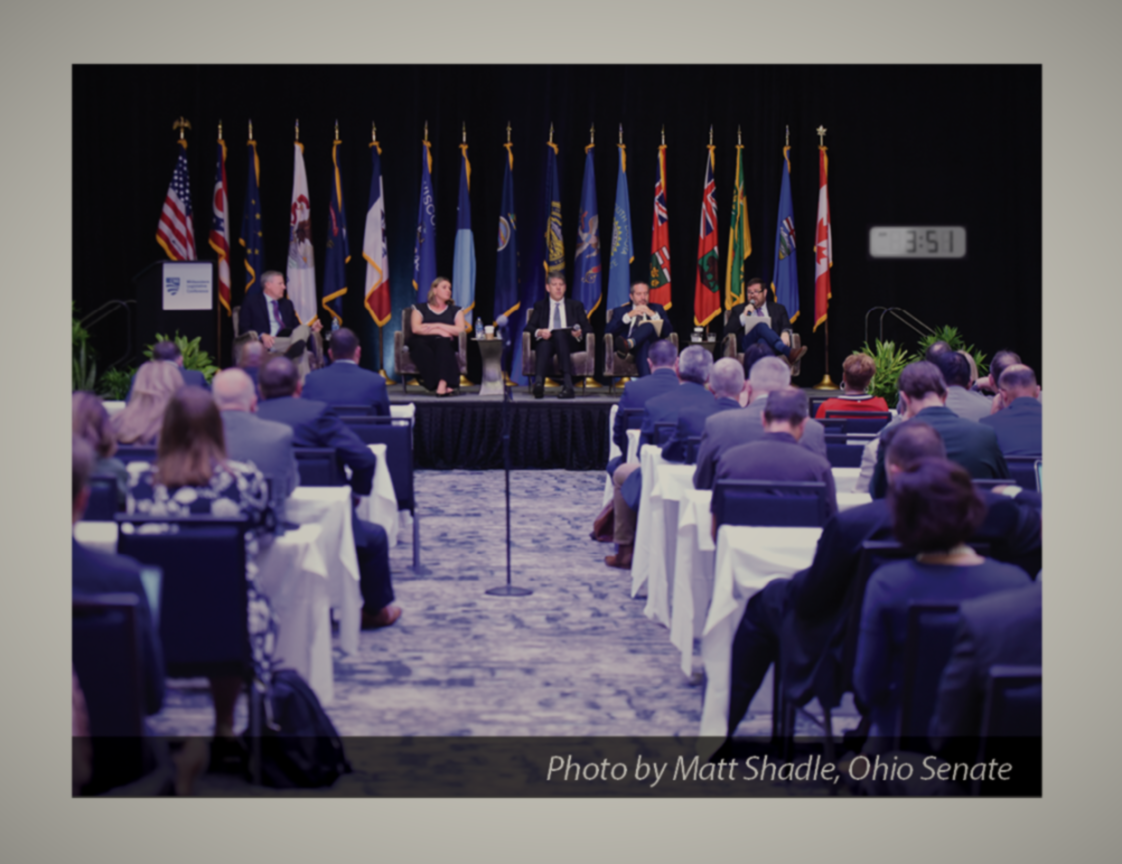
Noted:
3,51
